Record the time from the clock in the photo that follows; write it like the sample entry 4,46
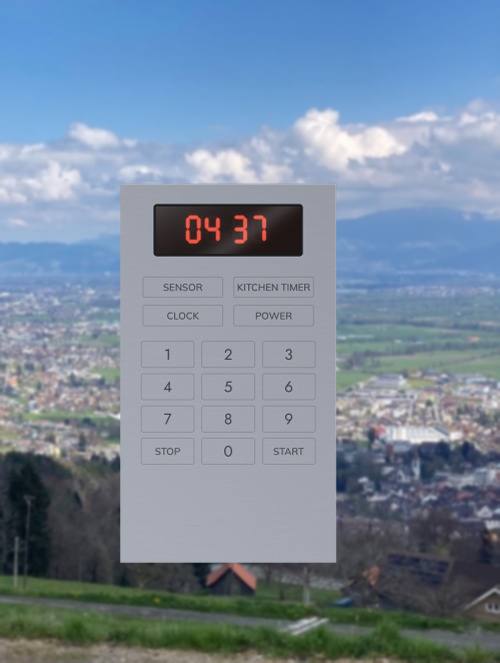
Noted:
4,37
